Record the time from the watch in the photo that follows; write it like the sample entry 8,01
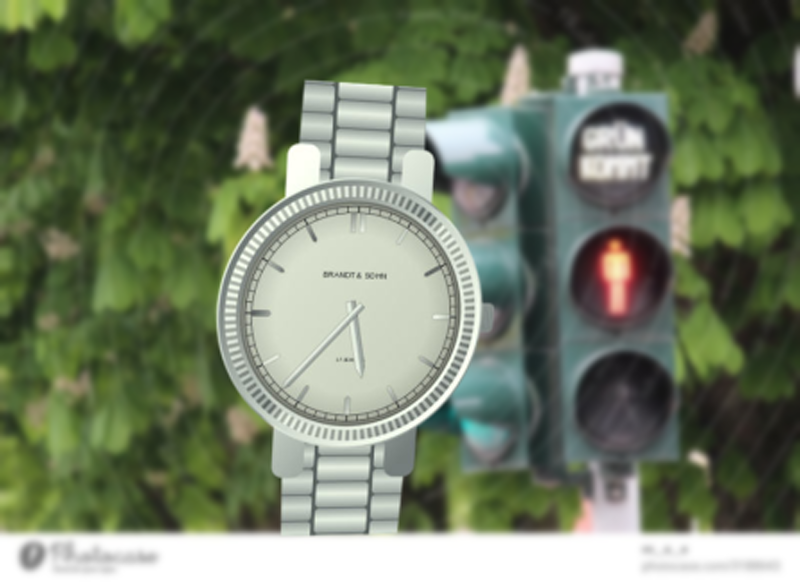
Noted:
5,37
